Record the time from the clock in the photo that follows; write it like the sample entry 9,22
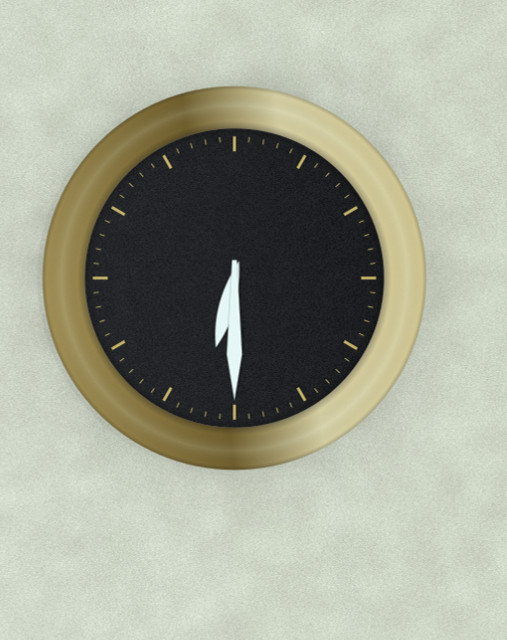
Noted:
6,30
